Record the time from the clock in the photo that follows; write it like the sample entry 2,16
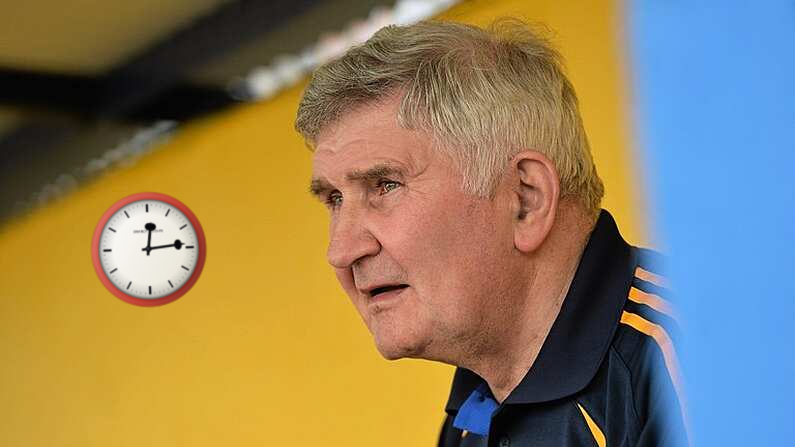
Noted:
12,14
